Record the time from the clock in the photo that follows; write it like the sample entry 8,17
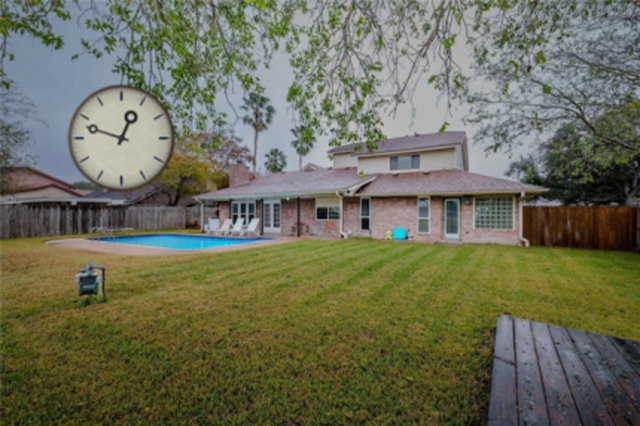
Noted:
12,48
